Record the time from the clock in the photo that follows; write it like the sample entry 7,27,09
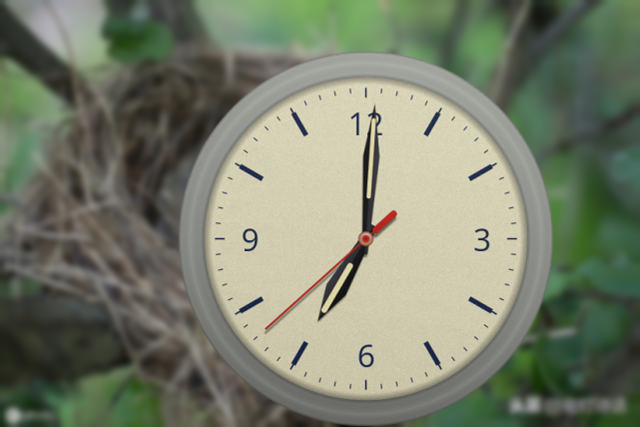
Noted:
7,00,38
